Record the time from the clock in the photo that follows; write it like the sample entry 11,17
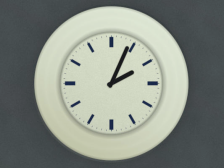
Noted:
2,04
